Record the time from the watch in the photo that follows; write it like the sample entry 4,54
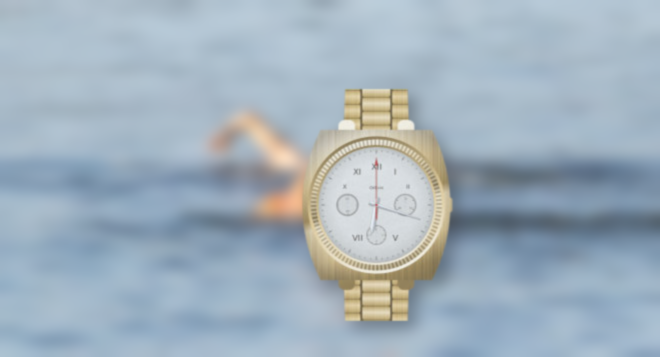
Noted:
6,18
